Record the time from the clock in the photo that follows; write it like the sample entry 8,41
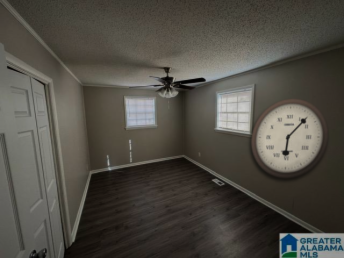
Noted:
6,07
